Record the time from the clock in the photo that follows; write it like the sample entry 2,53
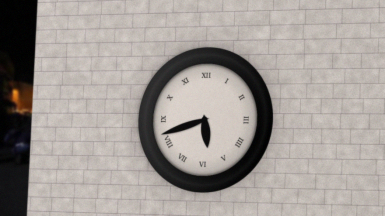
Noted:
5,42
